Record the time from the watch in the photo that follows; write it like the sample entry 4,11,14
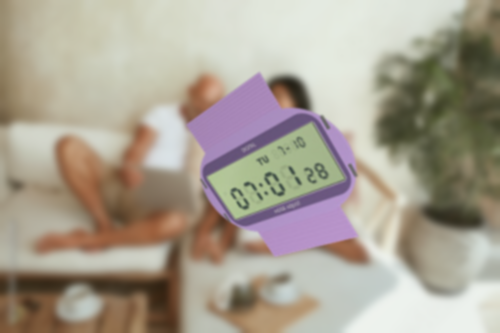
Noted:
7,01,28
